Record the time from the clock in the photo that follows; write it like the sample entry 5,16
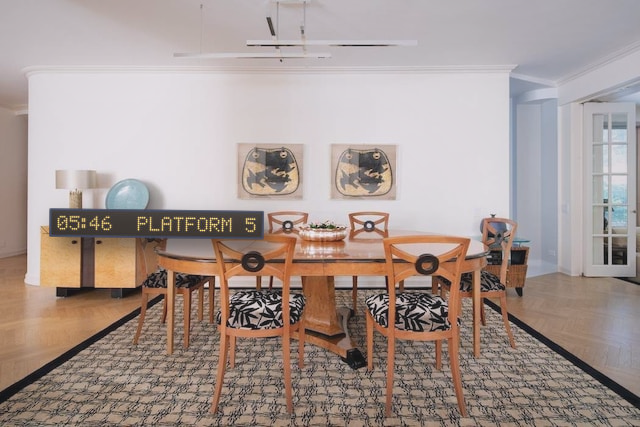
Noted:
5,46
